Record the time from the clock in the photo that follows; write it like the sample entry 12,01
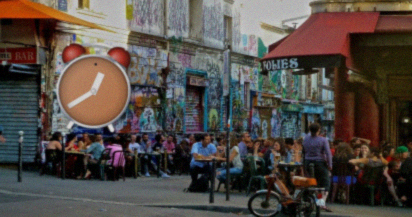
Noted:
12,39
